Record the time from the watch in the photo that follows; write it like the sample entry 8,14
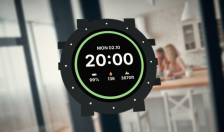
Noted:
20,00
